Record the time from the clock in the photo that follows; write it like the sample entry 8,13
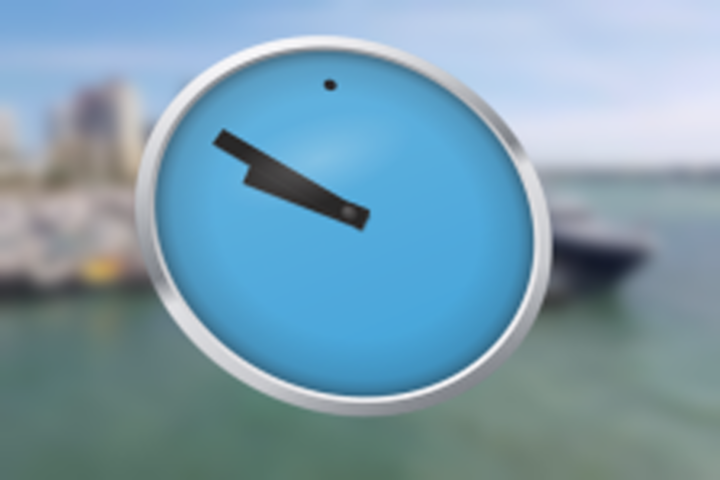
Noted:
9,51
